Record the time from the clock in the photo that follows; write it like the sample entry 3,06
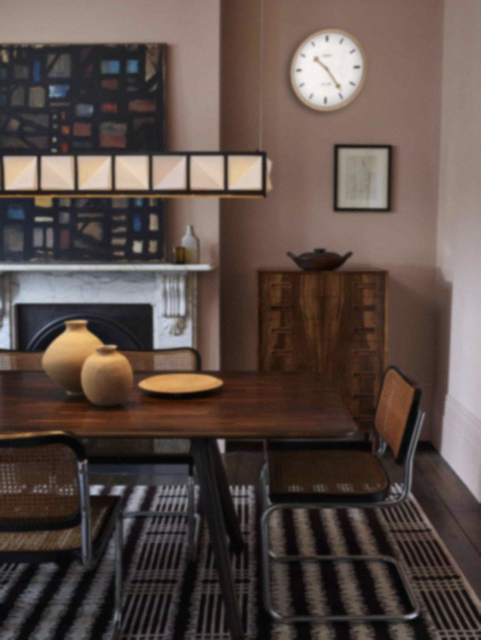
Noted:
10,24
